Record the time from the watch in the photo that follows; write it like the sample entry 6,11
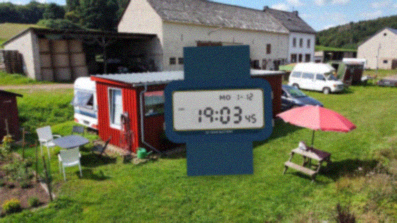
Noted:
19,03
